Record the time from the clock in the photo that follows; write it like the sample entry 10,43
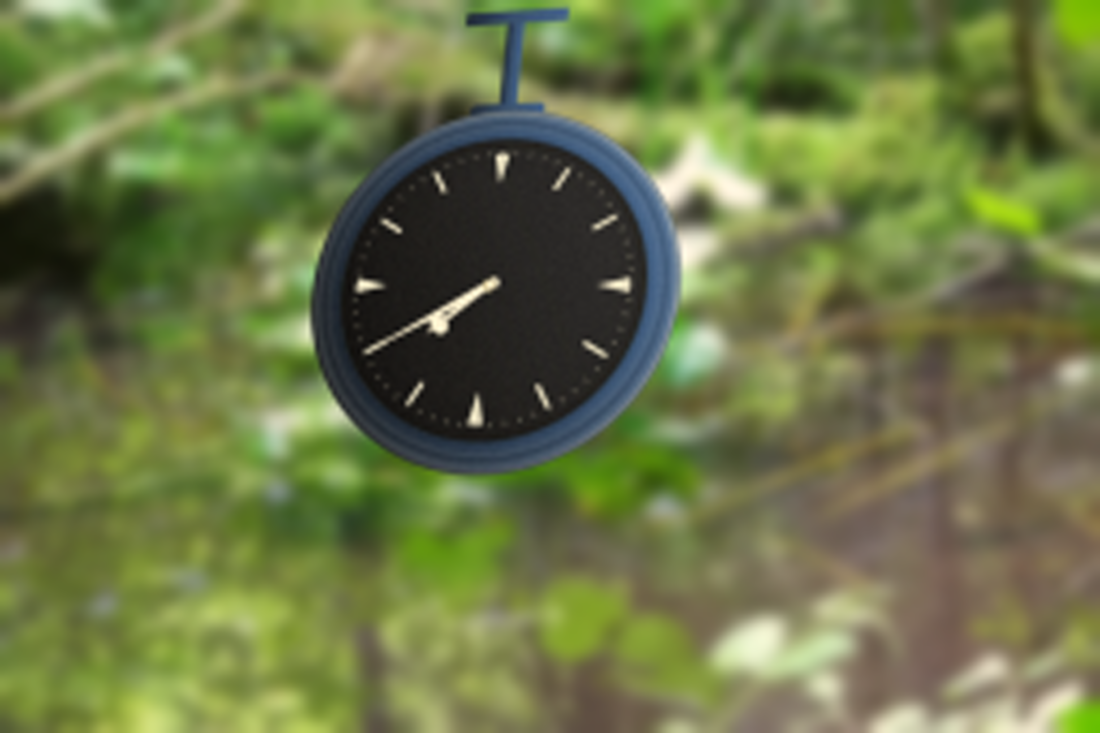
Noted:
7,40
